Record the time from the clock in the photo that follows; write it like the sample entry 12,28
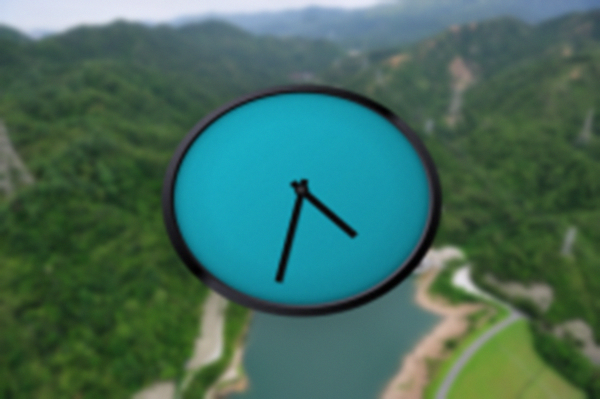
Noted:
4,32
